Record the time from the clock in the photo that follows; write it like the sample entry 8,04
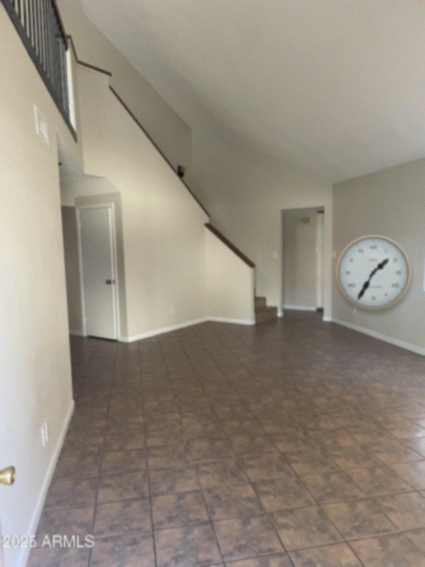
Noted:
1,35
